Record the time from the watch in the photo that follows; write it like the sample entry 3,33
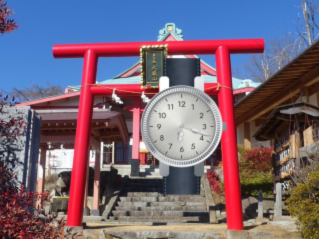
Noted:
6,18
